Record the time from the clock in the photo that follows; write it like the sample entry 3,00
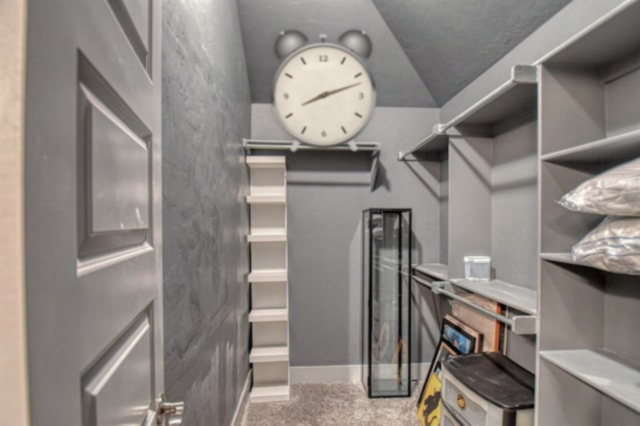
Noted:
8,12
